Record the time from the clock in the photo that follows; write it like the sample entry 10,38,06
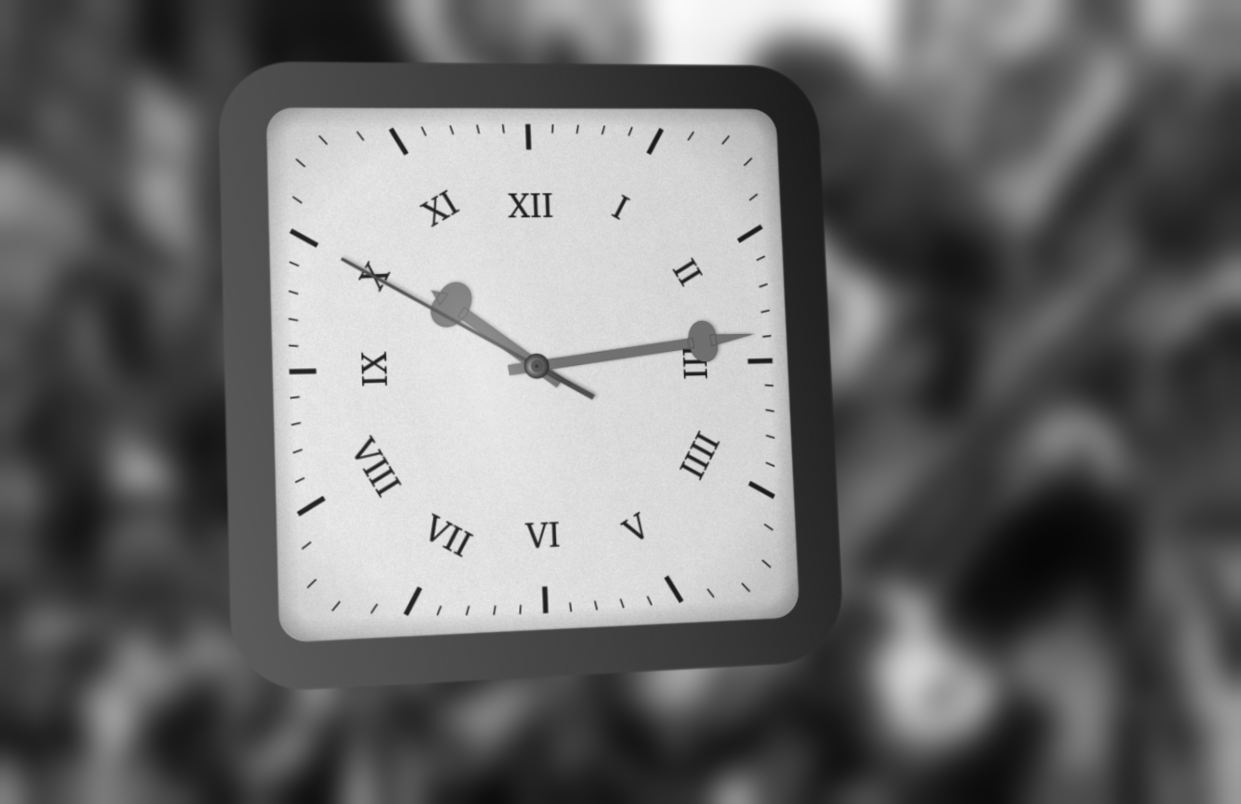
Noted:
10,13,50
